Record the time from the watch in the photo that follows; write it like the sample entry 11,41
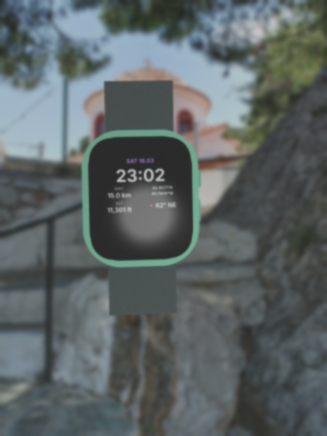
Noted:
23,02
